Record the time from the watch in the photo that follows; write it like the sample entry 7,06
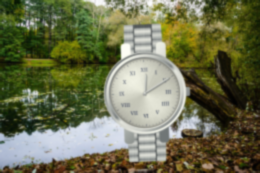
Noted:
12,10
